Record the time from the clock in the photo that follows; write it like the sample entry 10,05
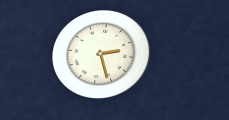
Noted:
2,26
